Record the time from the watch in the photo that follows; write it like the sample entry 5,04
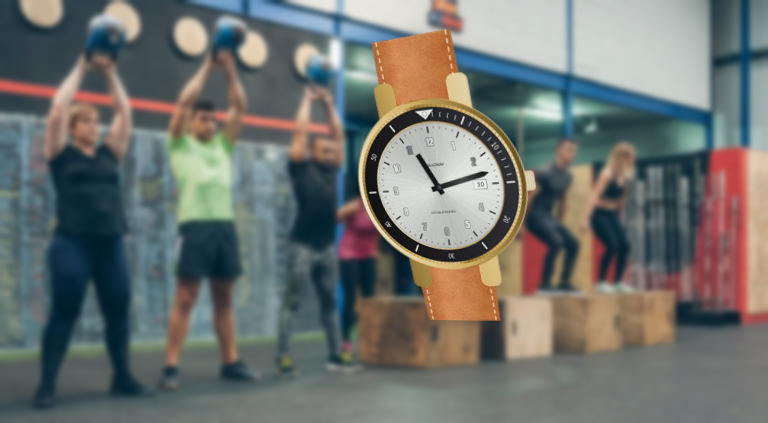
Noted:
11,13
